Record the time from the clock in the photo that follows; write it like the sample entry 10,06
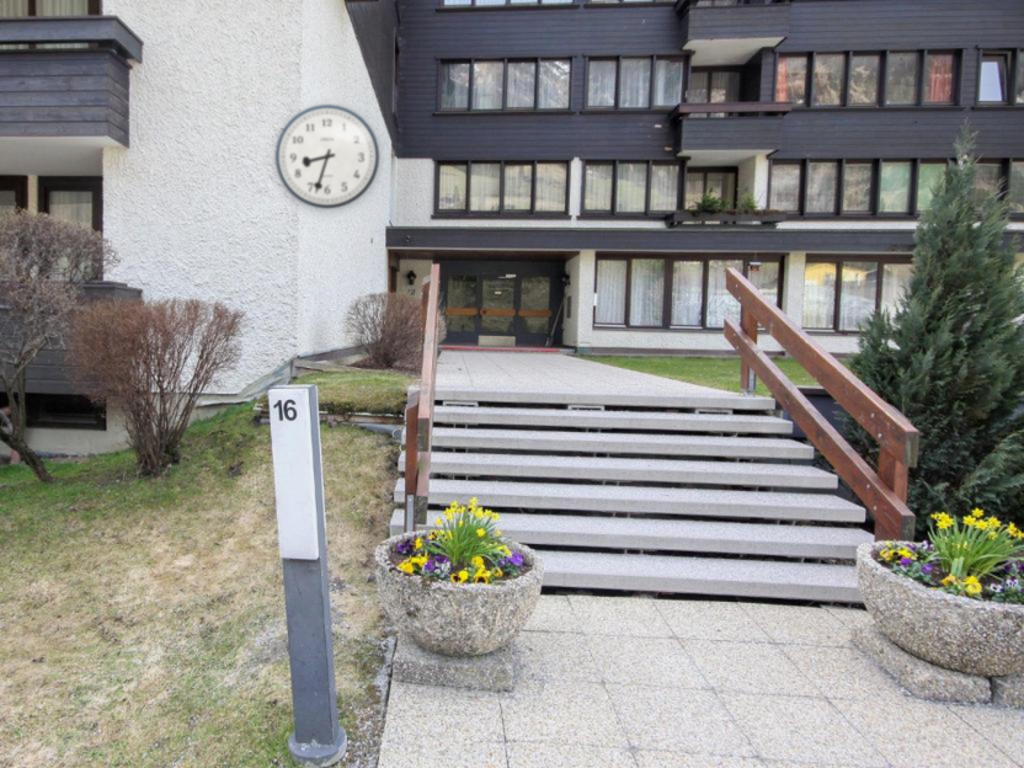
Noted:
8,33
